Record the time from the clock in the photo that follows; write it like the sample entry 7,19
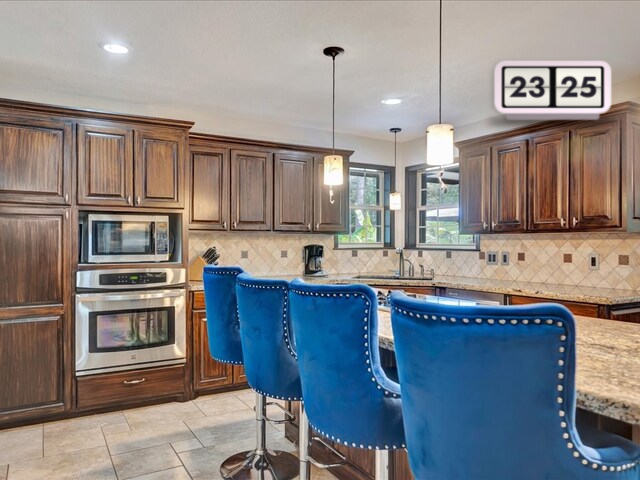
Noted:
23,25
